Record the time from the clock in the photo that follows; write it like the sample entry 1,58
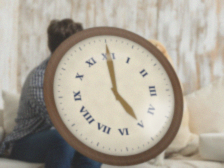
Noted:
5,00
